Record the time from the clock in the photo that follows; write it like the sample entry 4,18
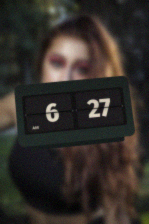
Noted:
6,27
